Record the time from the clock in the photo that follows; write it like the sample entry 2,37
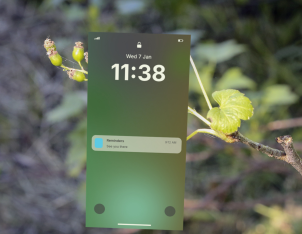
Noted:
11,38
